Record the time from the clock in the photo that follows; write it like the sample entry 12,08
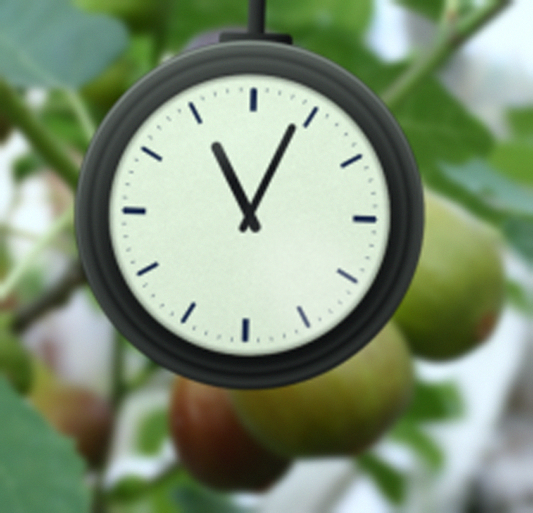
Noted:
11,04
